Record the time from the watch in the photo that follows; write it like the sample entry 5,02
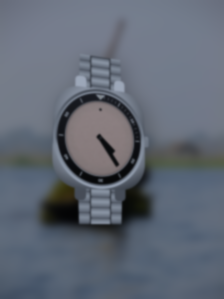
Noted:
4,24
